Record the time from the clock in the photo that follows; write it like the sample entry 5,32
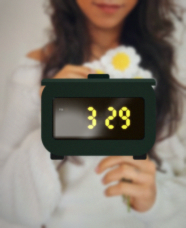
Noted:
3,29
